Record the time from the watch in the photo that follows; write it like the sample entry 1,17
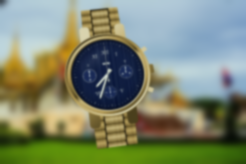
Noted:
7,34
